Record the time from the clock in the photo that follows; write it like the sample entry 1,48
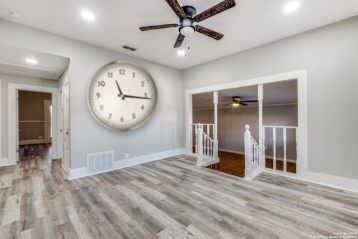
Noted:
11,16
